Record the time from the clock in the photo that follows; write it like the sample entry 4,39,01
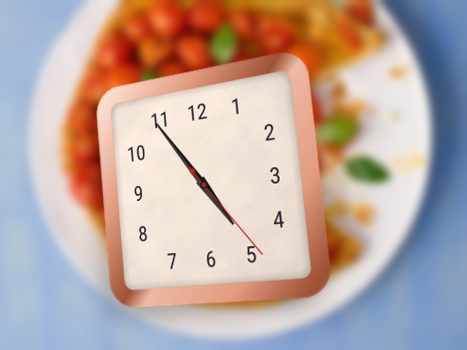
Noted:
4,54,24
